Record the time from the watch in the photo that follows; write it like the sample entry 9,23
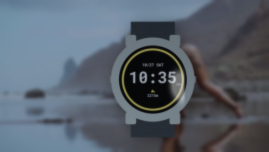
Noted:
10,35
